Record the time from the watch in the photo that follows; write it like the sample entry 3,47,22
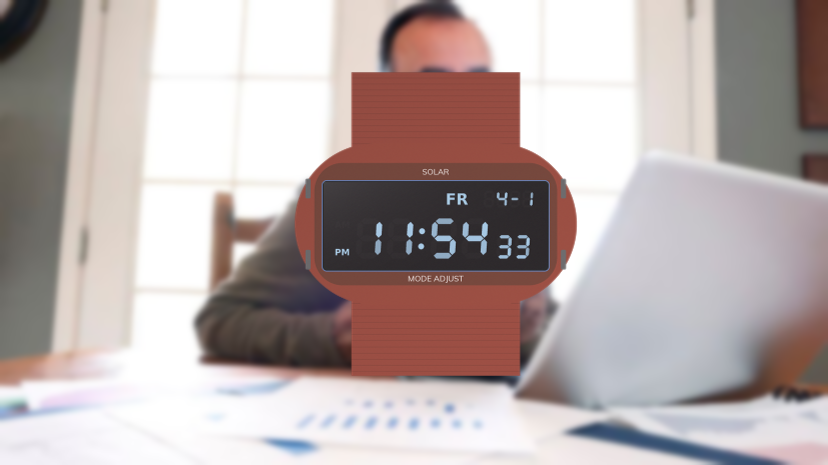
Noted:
11,54,33
